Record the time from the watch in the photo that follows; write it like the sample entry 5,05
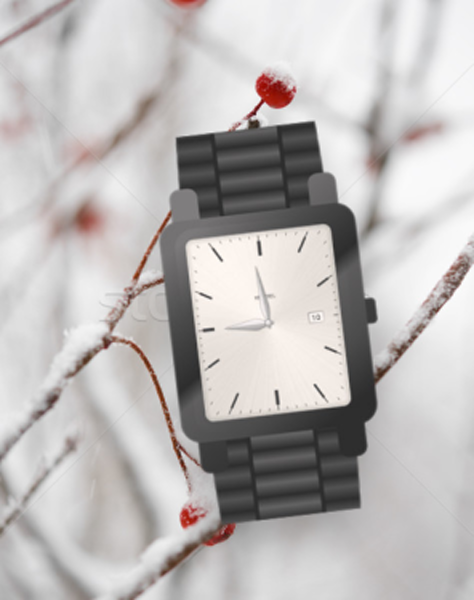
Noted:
8,59
